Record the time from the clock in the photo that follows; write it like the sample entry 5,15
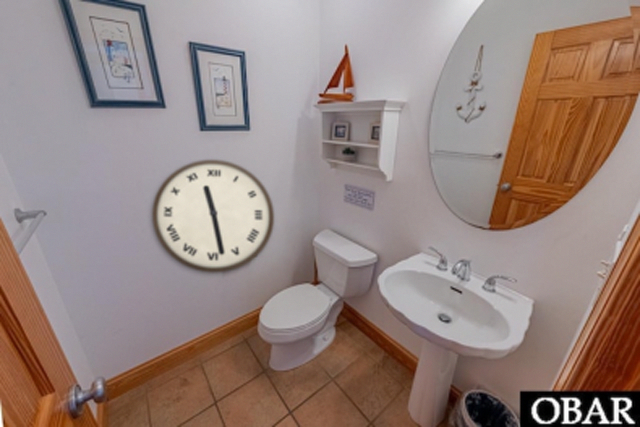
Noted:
11,28
